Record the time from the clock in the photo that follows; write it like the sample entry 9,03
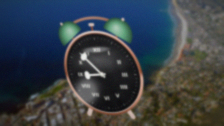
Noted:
8,53
